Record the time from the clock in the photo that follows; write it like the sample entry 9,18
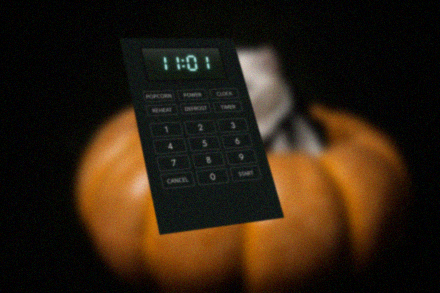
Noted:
11,01
